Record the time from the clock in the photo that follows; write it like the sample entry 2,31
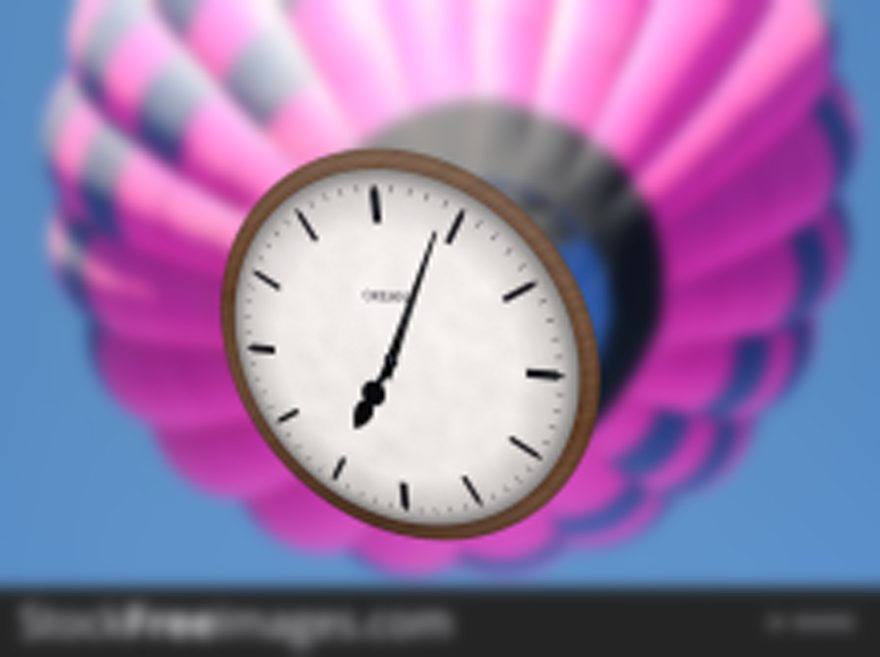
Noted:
7,04
